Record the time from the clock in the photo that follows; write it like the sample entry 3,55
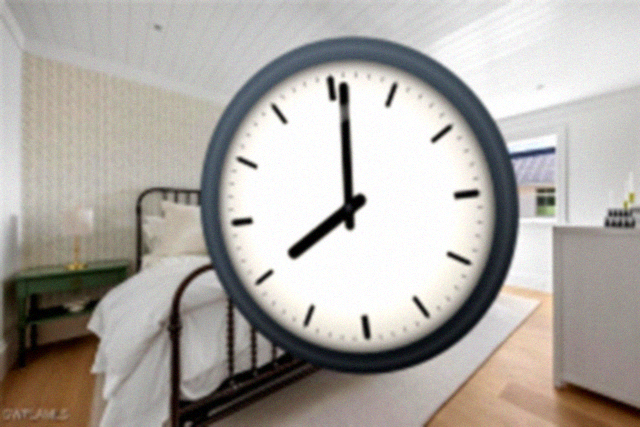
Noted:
8,01
